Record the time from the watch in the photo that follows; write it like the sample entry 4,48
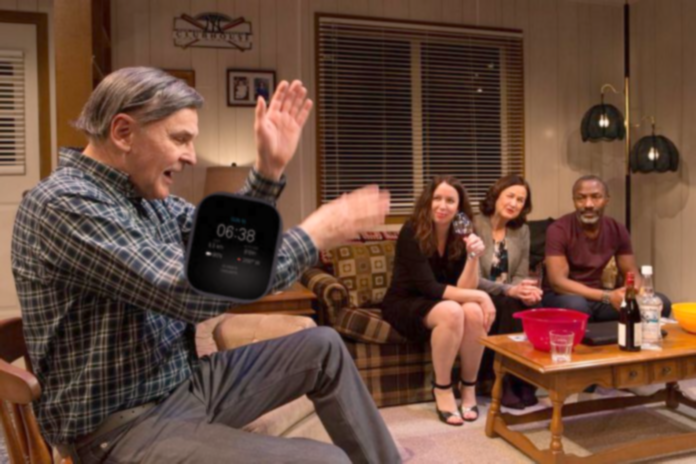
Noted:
6,38
